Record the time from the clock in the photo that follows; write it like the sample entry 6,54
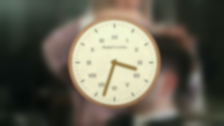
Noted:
3,33
